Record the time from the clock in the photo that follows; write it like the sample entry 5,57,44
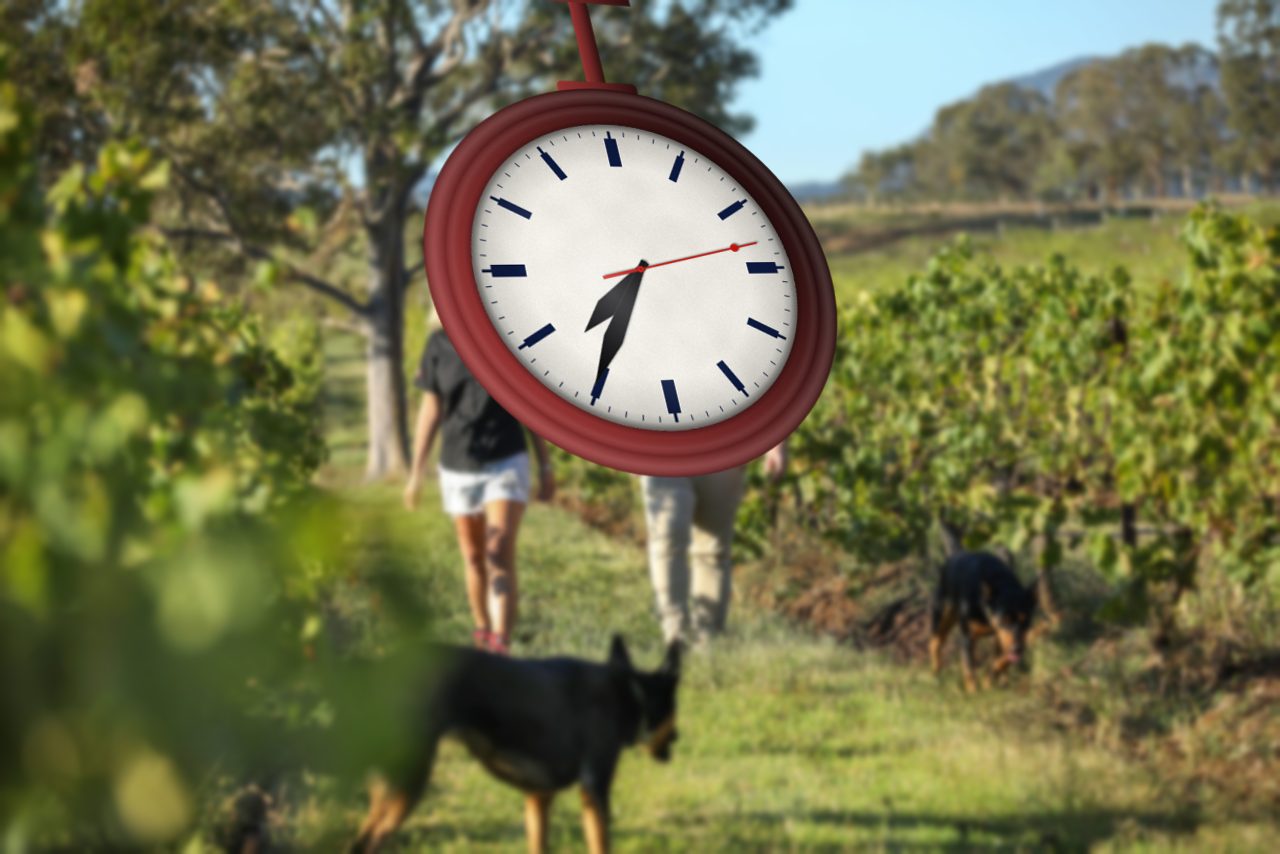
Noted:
7,35,13
